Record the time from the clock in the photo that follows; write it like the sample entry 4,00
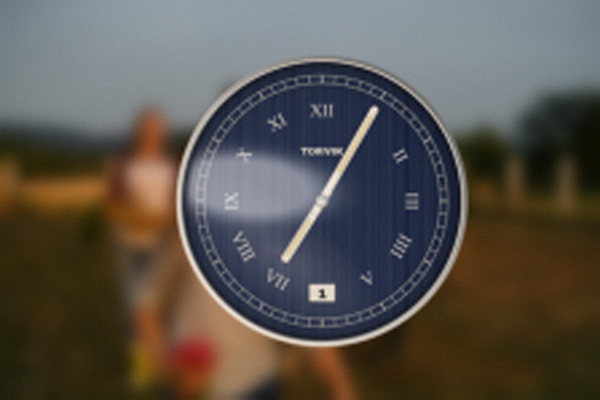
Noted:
7,05
